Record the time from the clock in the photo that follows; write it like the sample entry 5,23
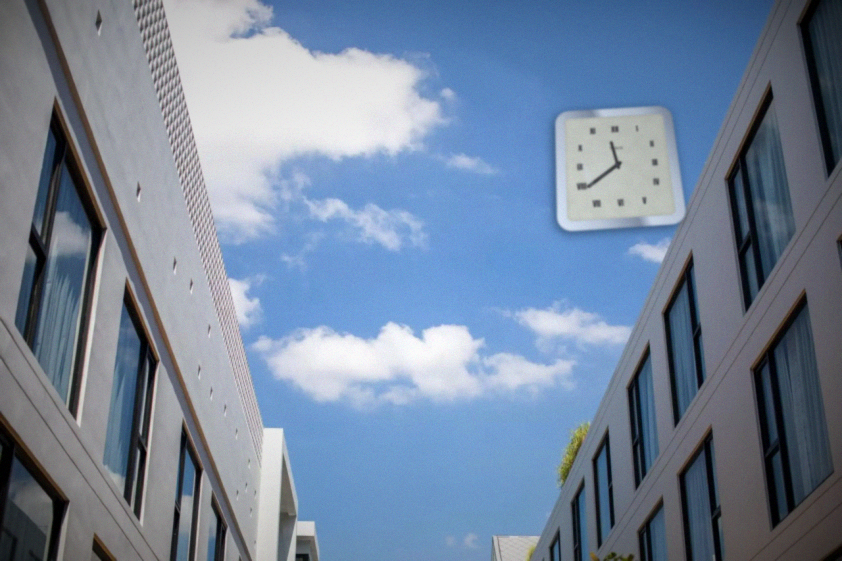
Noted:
11,39
